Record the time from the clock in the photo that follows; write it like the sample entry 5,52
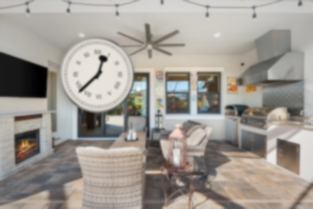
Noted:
12,38
